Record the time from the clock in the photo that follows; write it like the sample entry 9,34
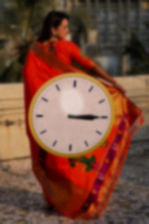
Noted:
3,15
